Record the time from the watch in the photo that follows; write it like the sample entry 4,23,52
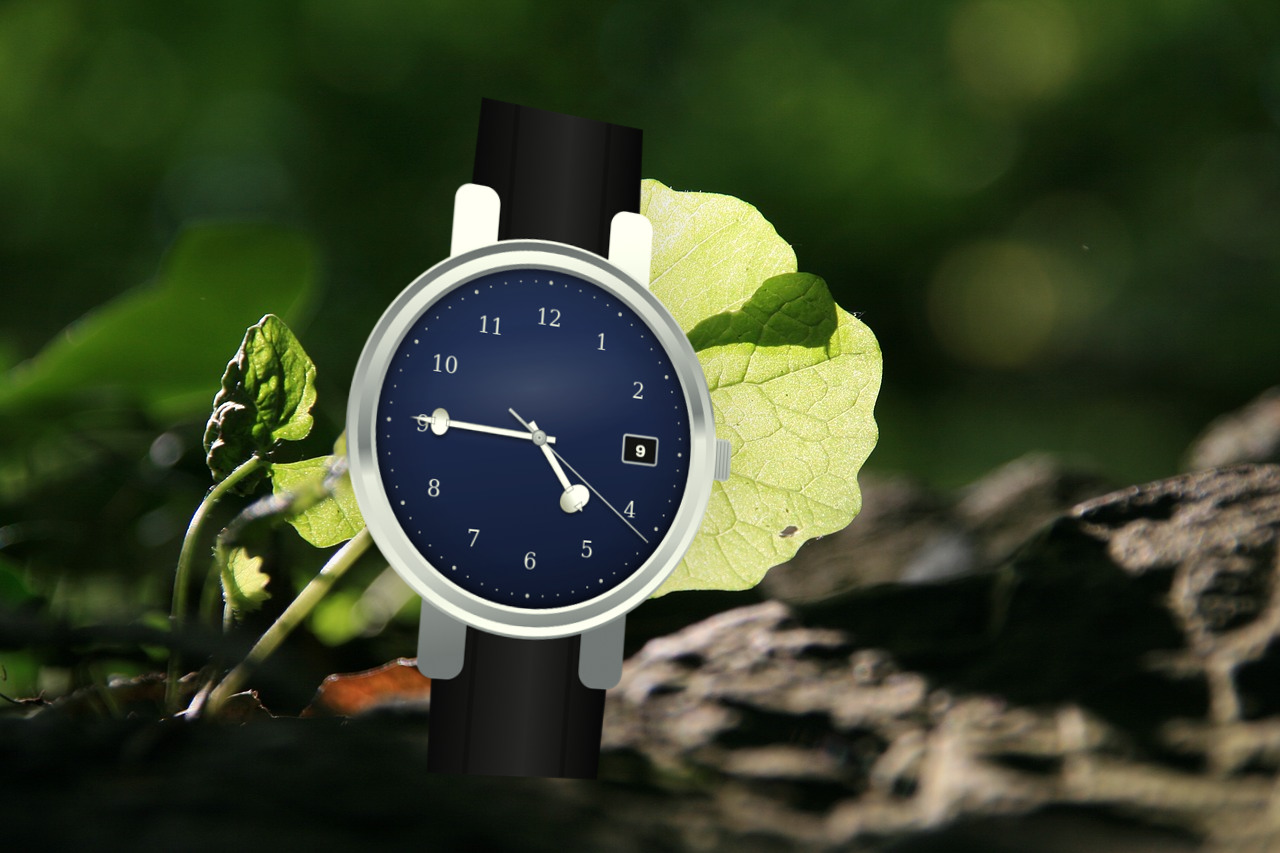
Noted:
4,45,21
